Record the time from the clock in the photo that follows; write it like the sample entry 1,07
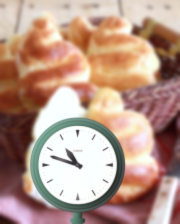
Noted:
10,48
